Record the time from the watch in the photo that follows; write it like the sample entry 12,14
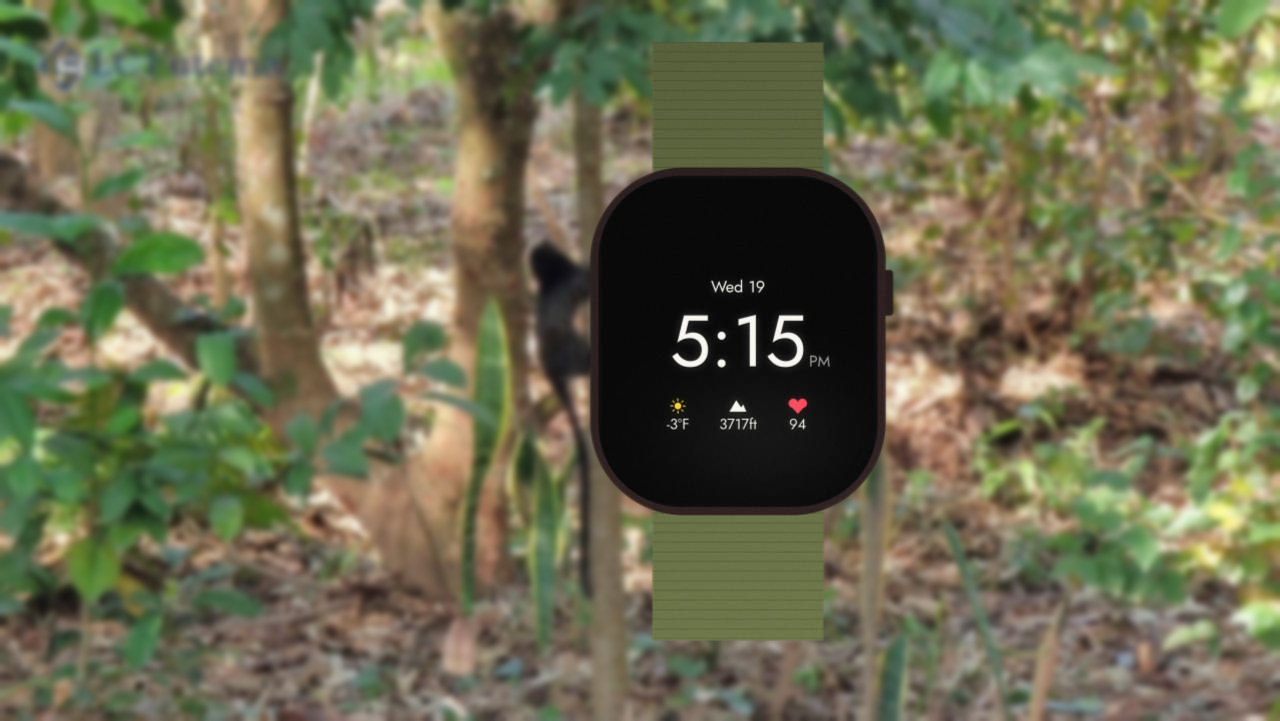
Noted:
5,15
